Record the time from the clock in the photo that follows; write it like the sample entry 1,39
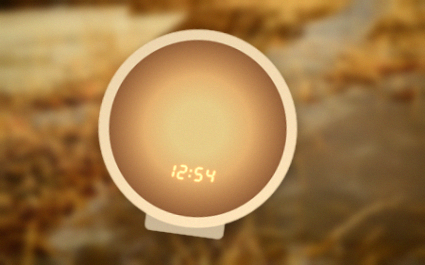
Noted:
12,54
